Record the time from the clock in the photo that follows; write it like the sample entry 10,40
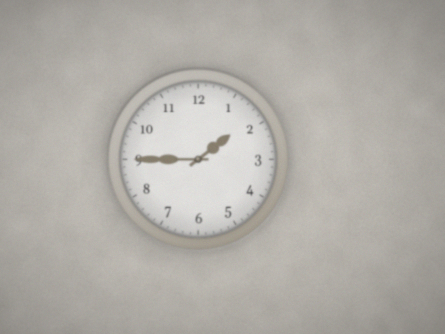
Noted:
1,45
